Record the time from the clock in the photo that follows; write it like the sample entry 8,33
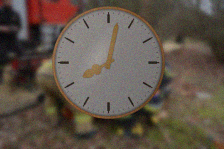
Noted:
8,02
